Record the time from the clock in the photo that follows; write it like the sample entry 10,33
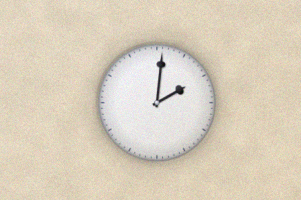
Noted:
2,01
